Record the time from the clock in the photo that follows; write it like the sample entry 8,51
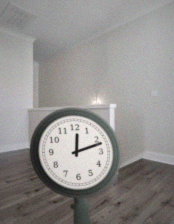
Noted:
12,12
